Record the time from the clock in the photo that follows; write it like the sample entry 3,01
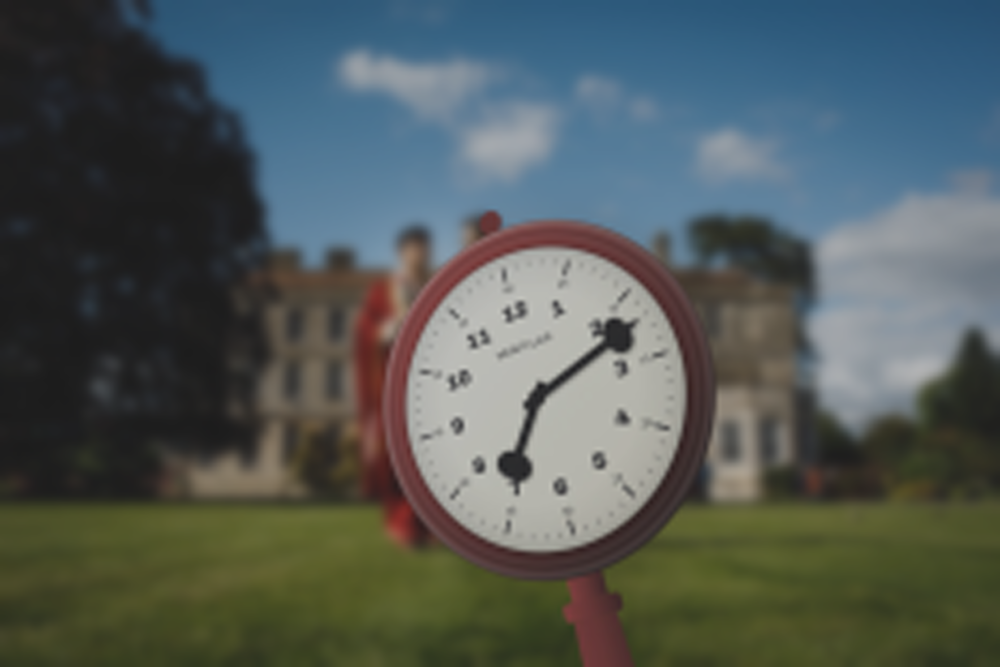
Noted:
7,12
